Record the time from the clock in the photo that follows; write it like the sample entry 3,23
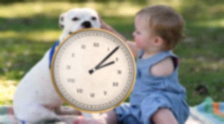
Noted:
2,07
